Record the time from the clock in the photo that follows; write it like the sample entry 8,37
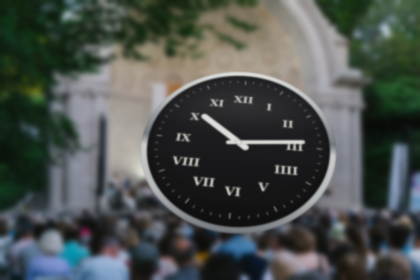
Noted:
10,14
